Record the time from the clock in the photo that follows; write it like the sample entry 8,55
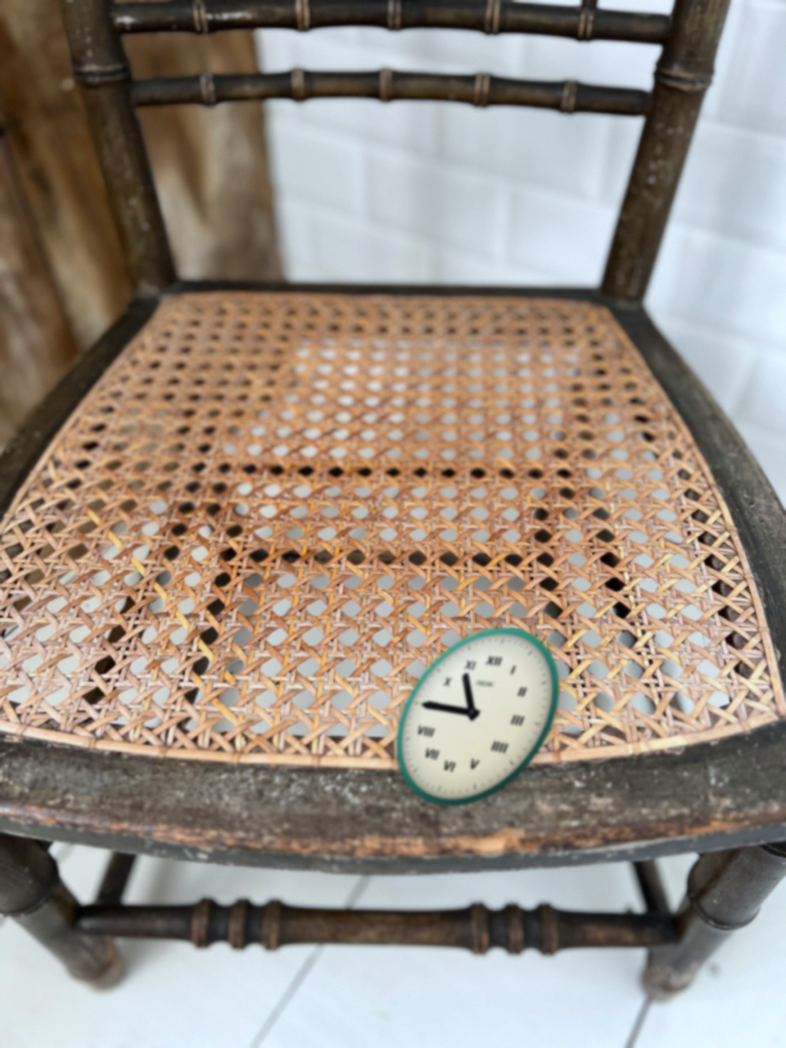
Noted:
10,45
